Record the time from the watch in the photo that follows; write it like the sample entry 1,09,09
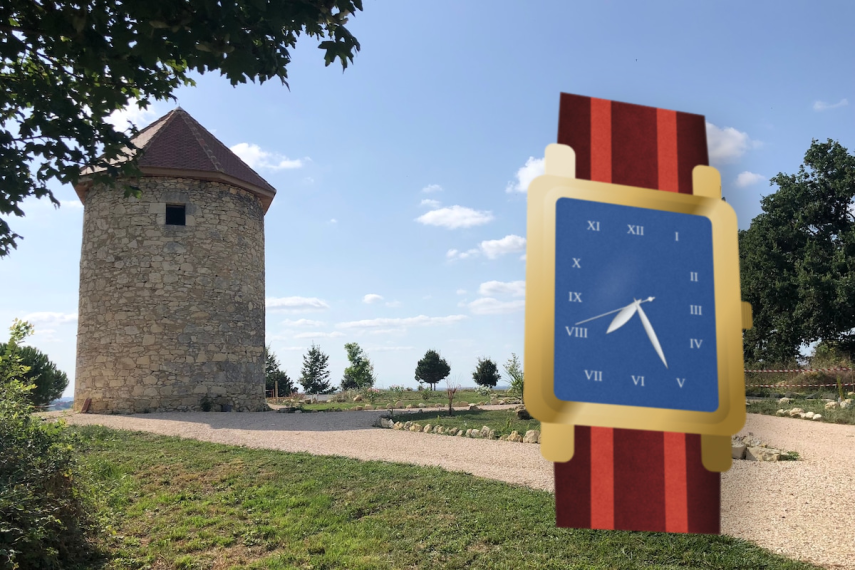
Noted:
7,25,41
